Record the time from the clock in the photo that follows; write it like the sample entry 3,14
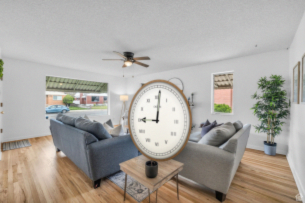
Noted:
9,01
